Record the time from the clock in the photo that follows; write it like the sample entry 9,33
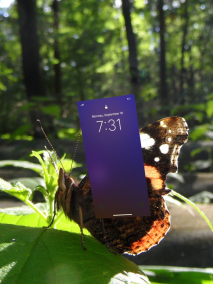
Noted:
7,31
